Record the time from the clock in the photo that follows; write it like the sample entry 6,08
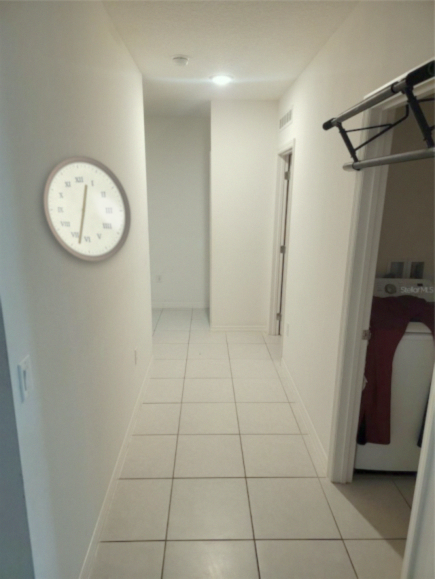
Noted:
12,33
